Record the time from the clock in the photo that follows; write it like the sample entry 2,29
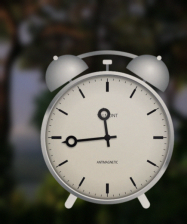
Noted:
11,44
